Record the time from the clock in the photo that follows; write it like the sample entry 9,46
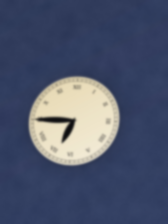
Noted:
6,45
